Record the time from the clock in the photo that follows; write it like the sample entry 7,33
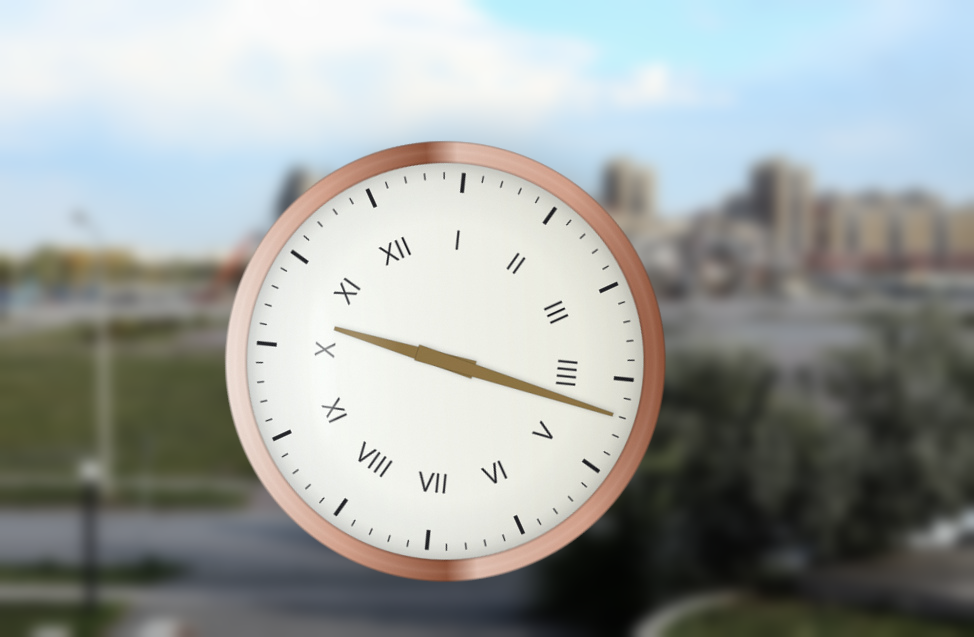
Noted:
10,22
